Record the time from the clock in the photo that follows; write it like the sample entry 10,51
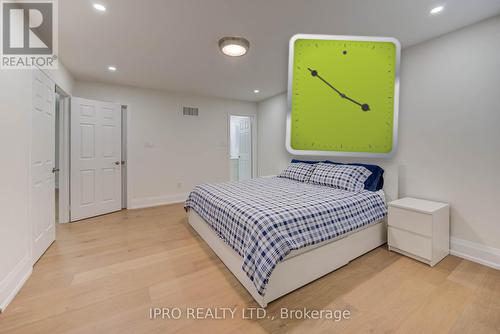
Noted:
3,51
